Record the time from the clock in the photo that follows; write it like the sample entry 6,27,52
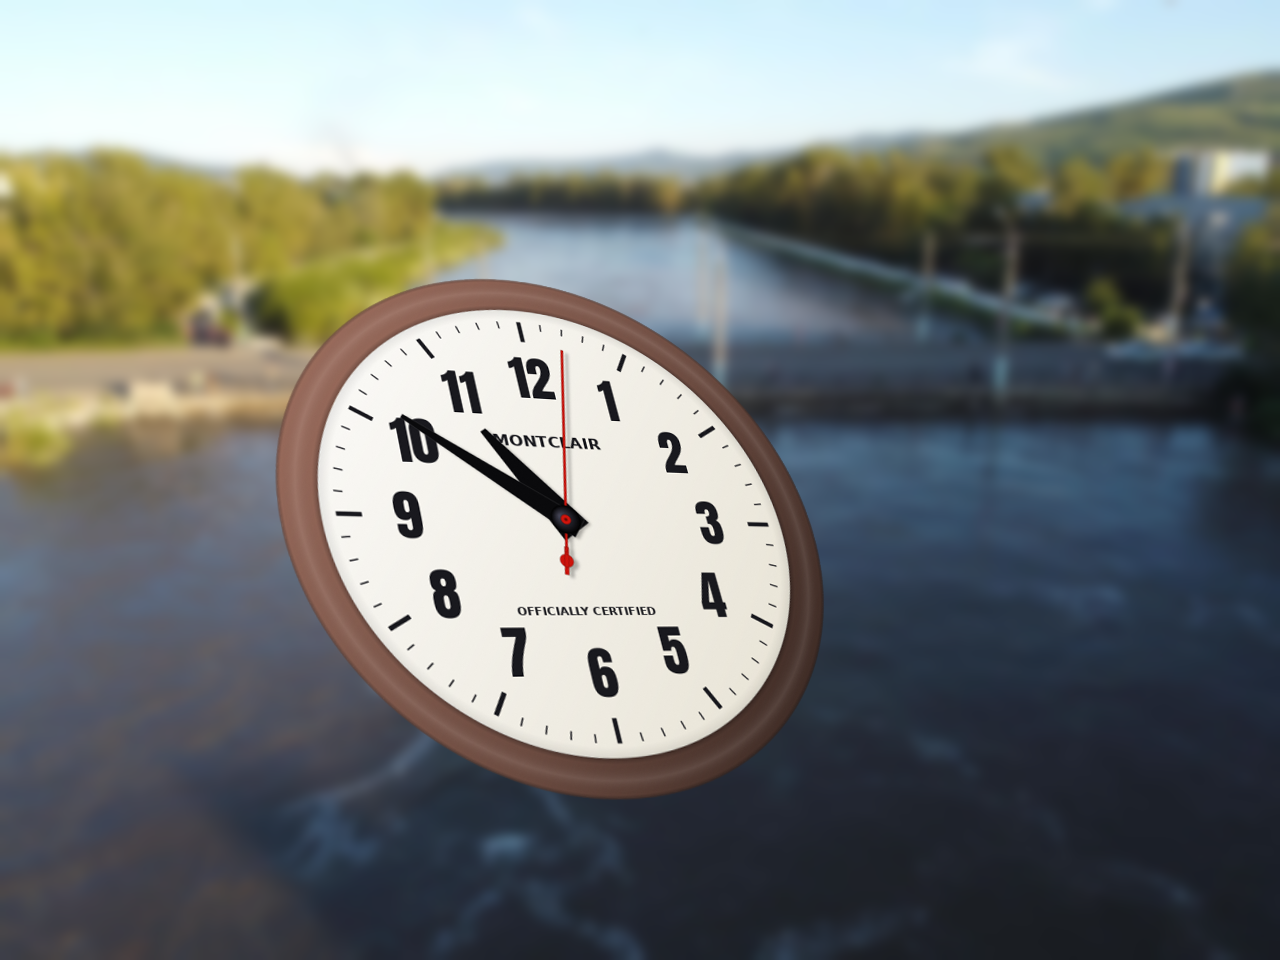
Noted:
10,51,02
